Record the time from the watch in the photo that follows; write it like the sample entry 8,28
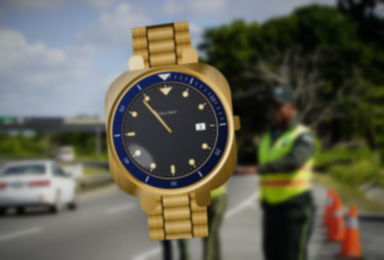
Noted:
10,54
